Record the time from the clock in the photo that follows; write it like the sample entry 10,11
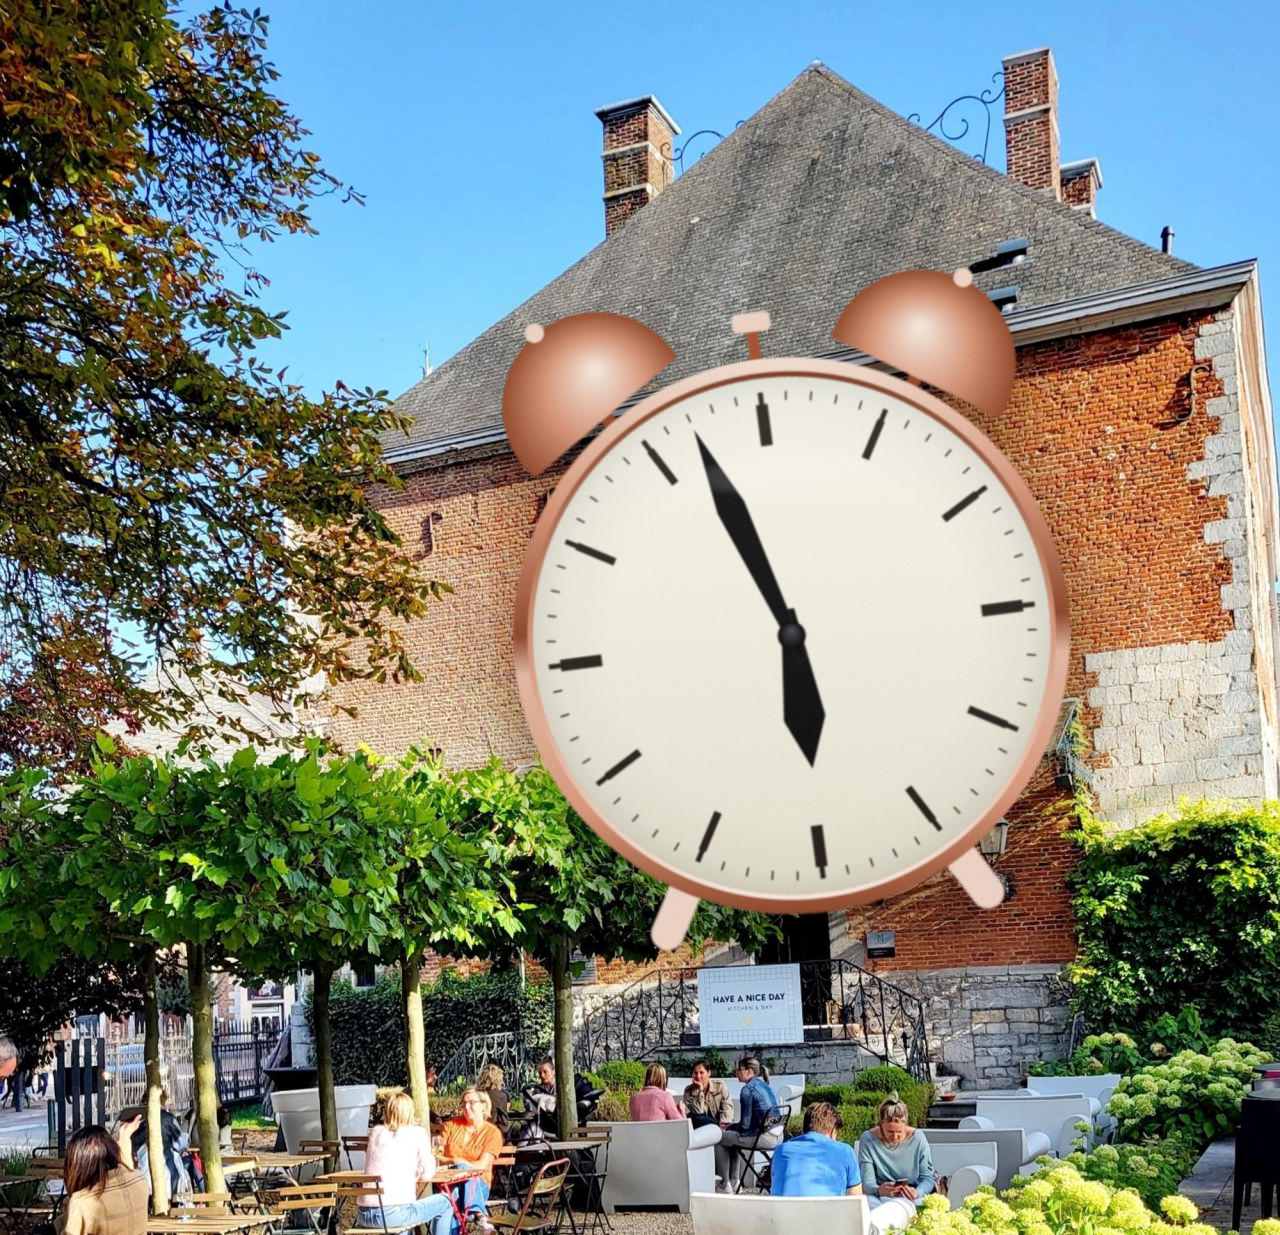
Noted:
5,57
